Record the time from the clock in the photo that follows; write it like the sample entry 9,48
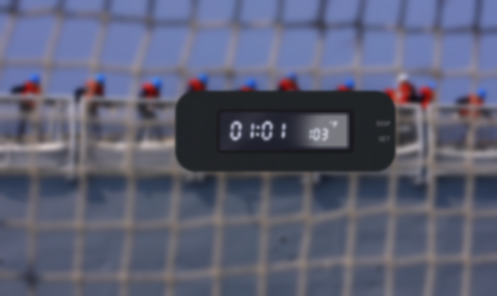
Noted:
1,01
